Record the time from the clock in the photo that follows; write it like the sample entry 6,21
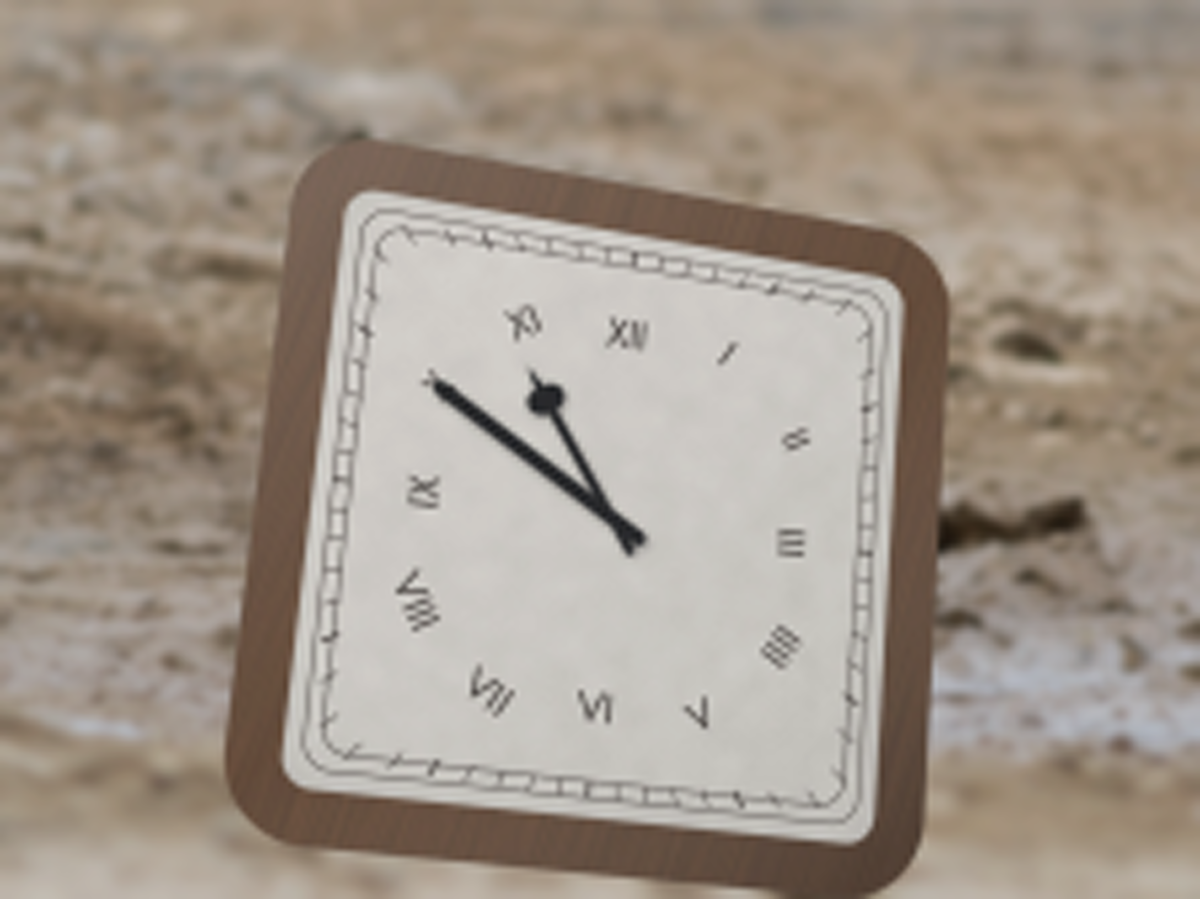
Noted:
10,50
